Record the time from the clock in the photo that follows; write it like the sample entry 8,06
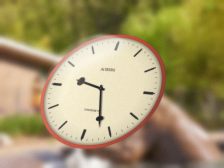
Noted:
9,27
